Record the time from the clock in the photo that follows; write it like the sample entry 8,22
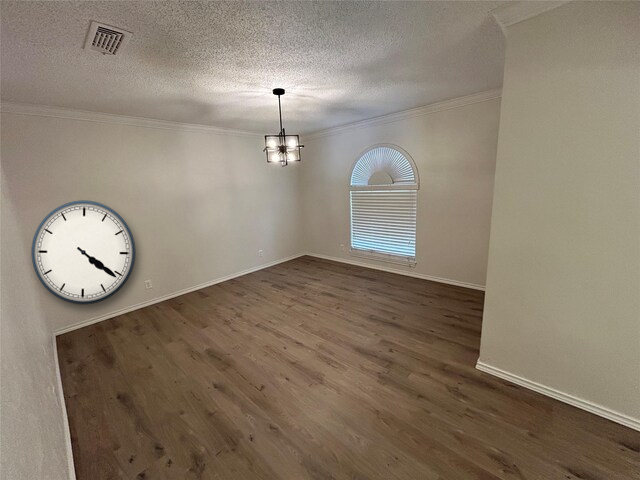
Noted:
4,21
